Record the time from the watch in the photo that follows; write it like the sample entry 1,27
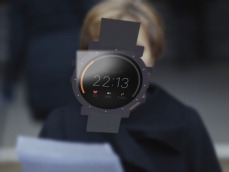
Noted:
22,13
